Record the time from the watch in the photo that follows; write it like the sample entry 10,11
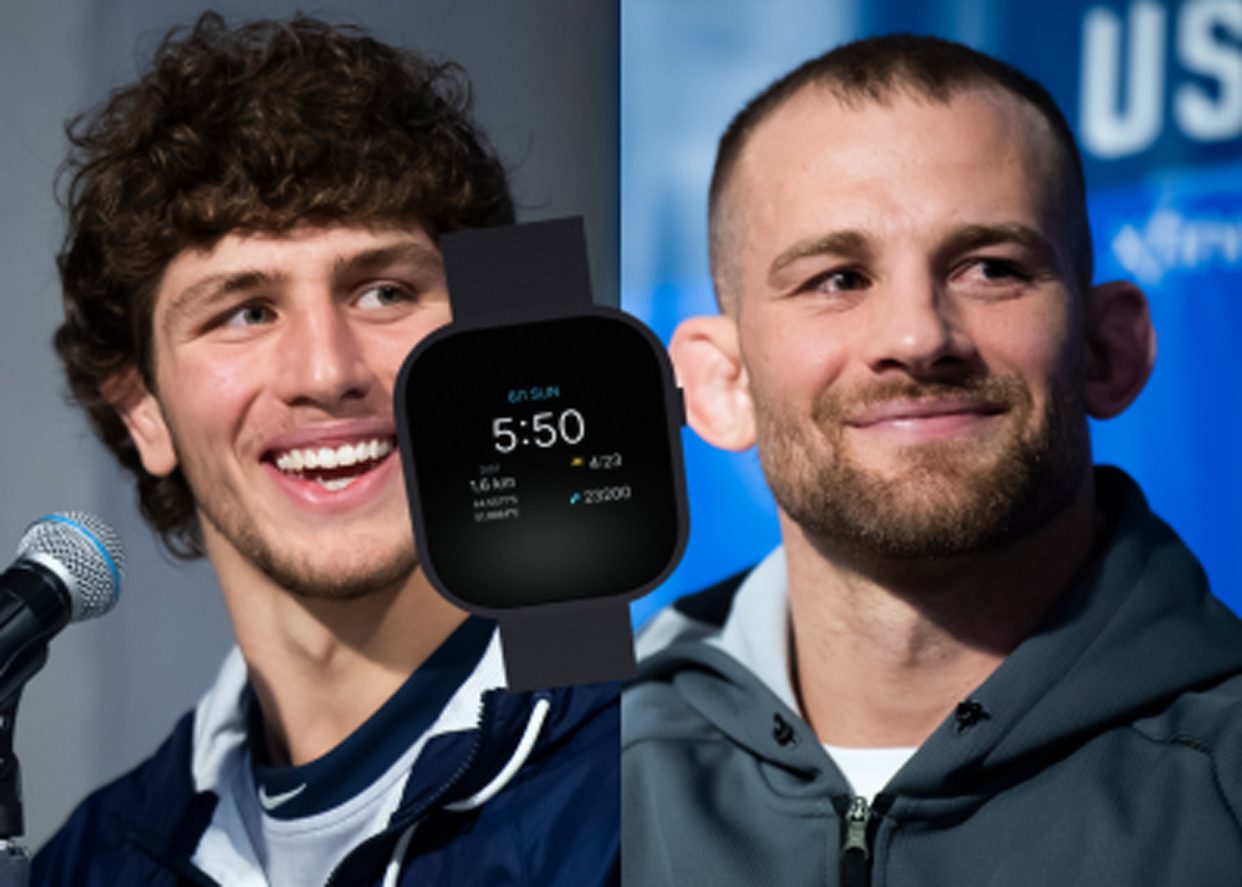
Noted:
5,50
